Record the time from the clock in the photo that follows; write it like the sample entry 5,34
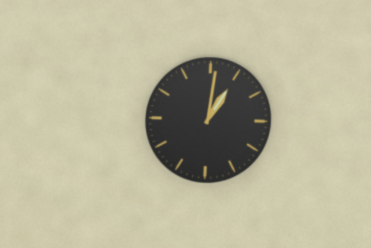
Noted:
1,01
